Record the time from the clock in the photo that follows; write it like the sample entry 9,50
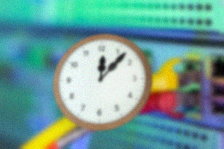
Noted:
12,07
